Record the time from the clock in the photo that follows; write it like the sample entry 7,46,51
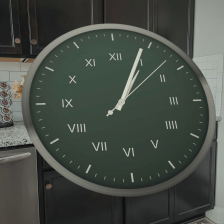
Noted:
1,04,08
